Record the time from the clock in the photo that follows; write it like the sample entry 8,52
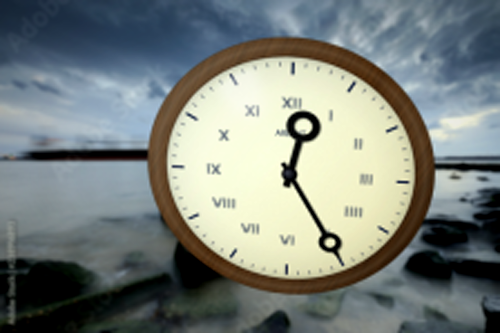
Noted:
12,25
